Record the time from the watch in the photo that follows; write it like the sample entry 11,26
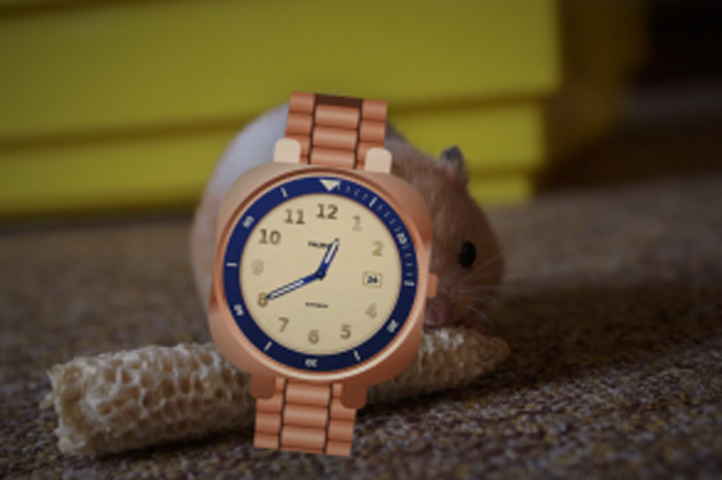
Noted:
12,40
